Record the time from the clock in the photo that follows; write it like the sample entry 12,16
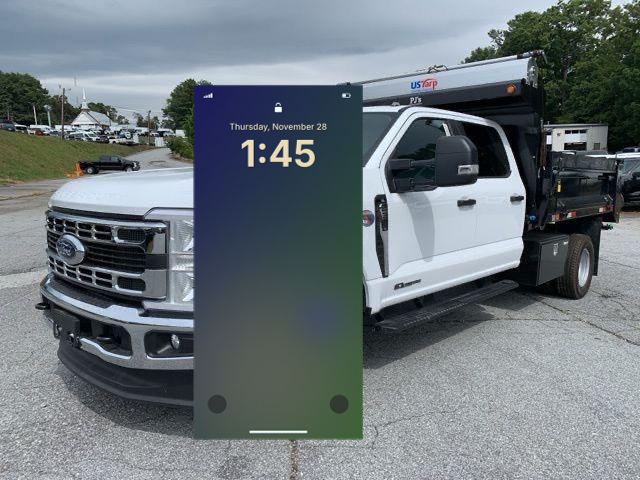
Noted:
1,45
